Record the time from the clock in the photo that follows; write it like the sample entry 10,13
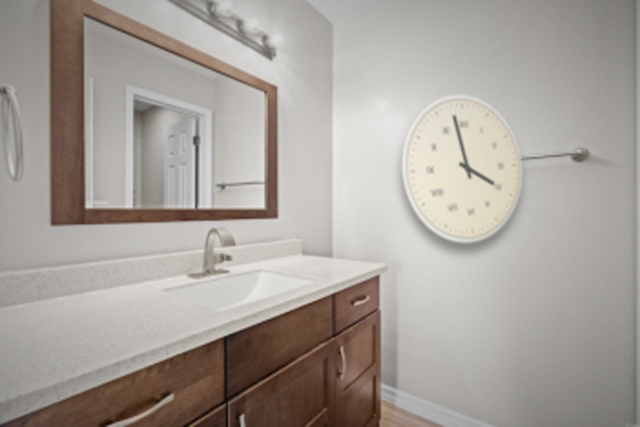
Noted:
3,58
